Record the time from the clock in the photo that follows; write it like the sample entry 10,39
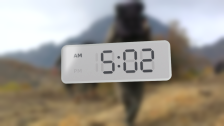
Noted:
5,02
